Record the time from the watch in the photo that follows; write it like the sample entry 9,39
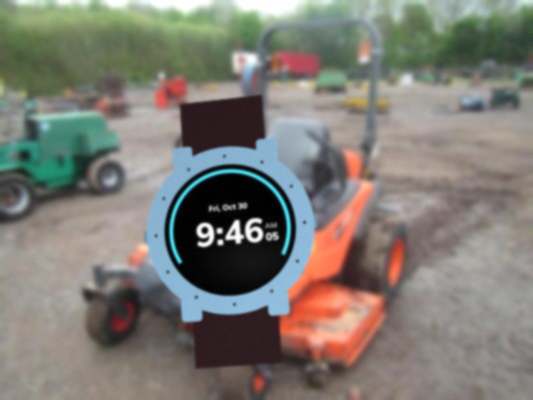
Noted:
9,46
